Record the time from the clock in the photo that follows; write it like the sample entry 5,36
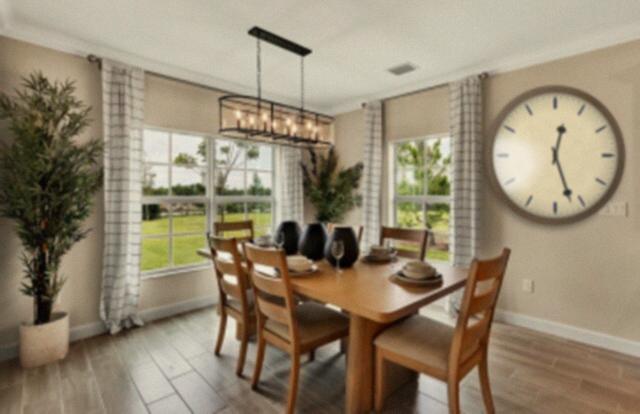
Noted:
12,27
